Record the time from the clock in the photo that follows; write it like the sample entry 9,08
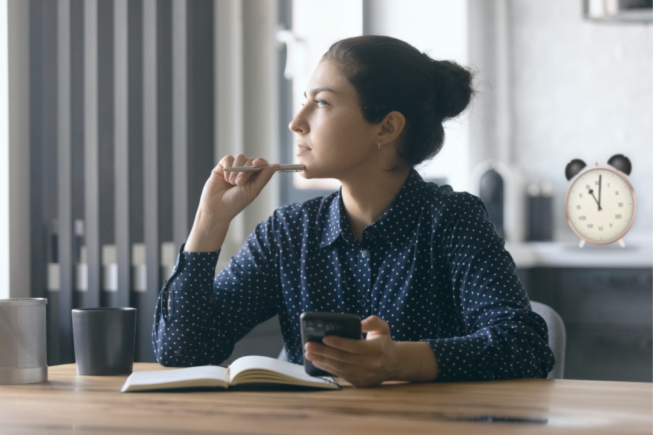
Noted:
11,01
